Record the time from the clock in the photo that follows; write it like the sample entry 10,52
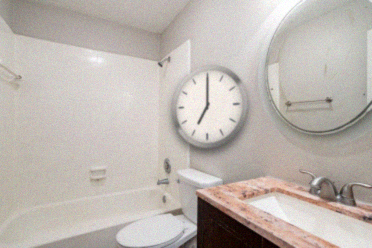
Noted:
7,00
